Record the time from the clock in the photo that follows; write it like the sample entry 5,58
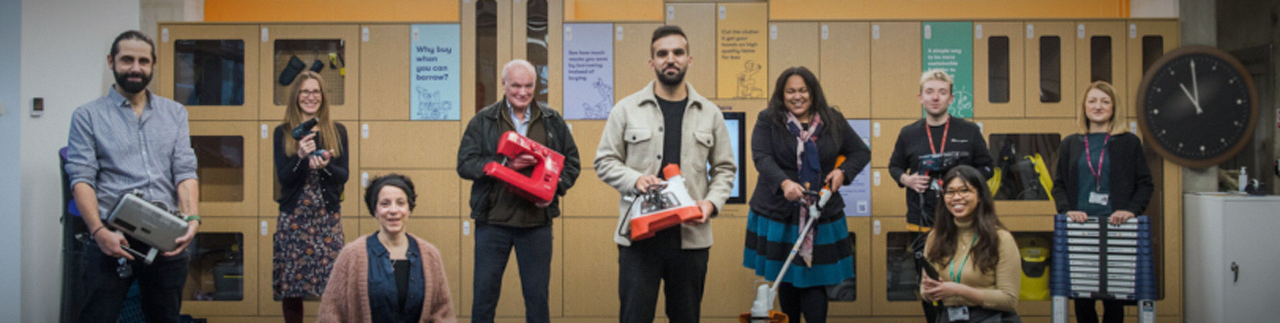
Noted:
11,00
